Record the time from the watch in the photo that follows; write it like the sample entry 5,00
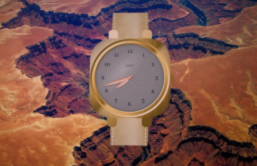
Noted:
7,42
